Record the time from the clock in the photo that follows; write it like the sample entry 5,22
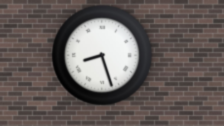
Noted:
8,27
